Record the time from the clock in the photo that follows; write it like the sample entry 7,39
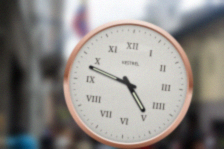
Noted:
4,48
